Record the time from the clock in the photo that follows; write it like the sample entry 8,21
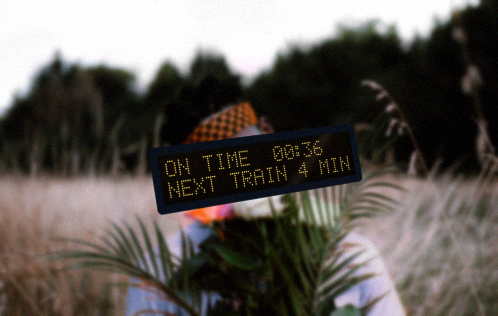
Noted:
0,36
